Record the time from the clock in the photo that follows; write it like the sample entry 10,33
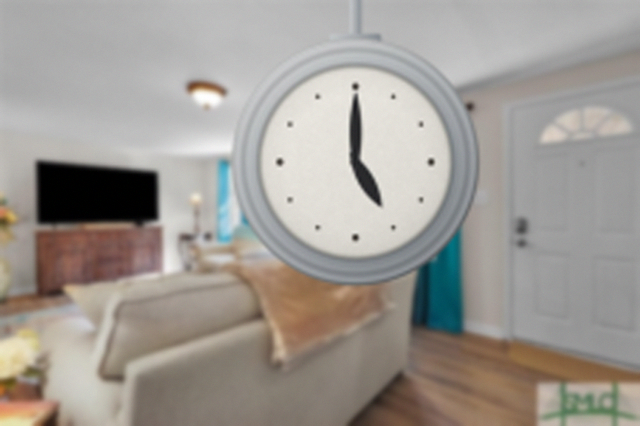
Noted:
5,00
